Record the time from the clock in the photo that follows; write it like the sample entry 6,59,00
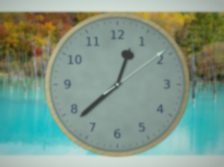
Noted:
12,38,09
